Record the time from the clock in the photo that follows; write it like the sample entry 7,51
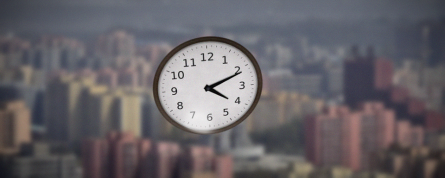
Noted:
4,11
